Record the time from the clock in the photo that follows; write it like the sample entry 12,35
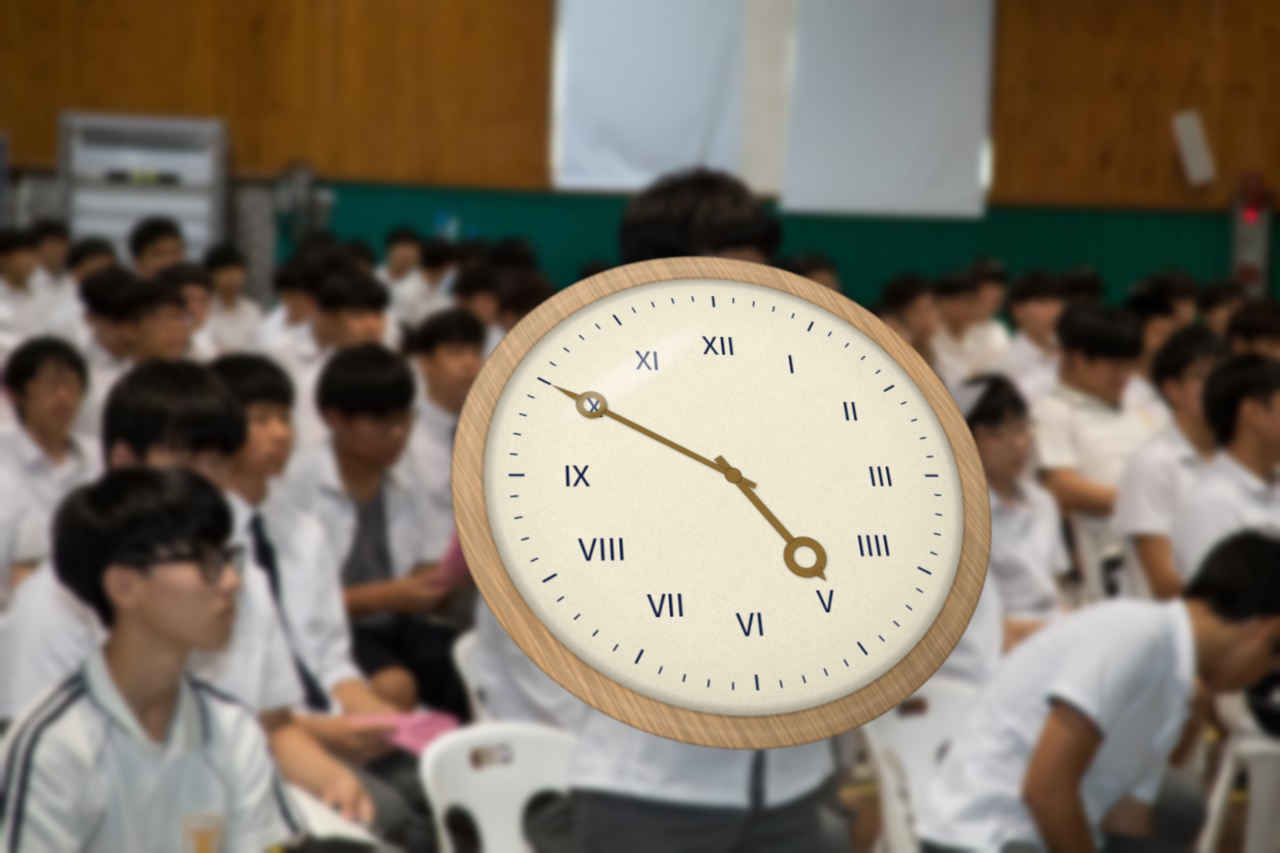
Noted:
4,50
